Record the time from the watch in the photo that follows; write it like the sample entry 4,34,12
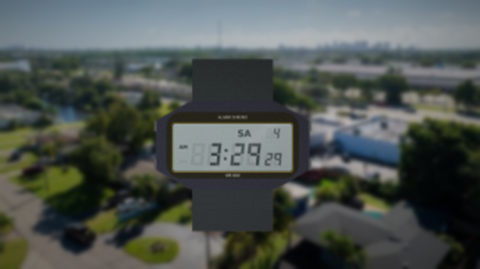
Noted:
3,29,29
